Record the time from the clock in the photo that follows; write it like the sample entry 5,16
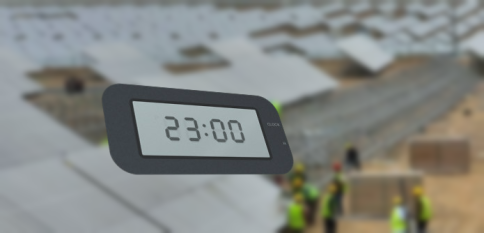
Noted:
23,00
